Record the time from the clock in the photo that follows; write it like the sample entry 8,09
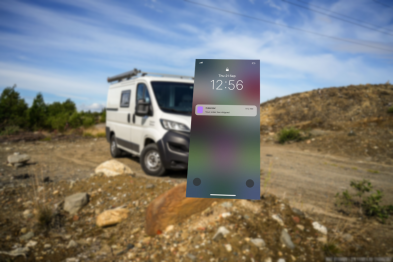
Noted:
12,56
